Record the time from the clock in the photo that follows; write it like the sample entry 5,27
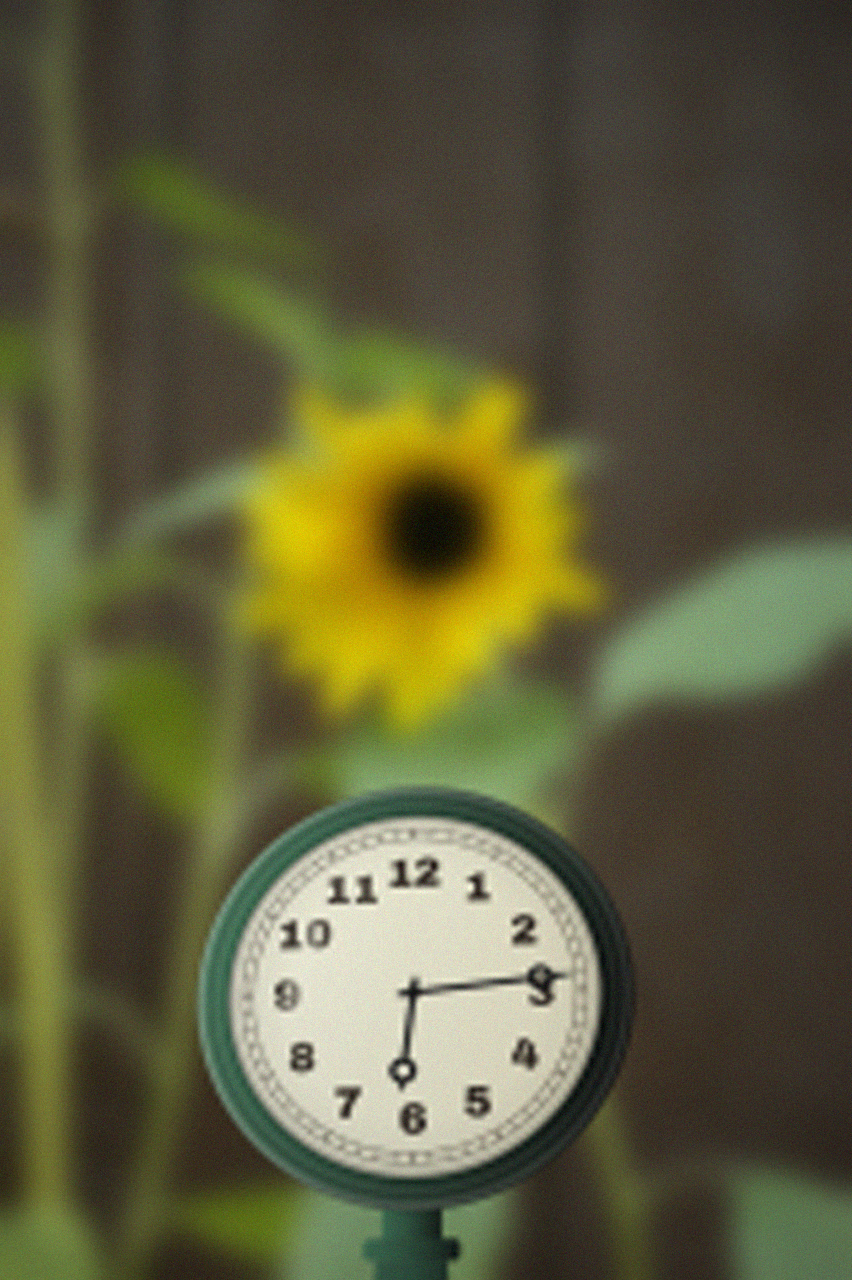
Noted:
6,14
